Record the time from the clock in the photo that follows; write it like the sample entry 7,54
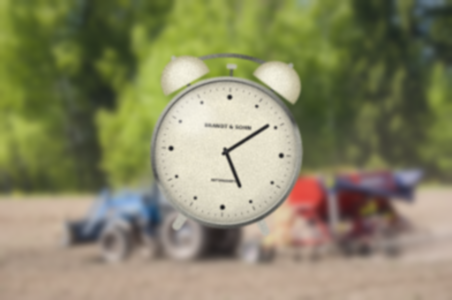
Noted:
5,09
